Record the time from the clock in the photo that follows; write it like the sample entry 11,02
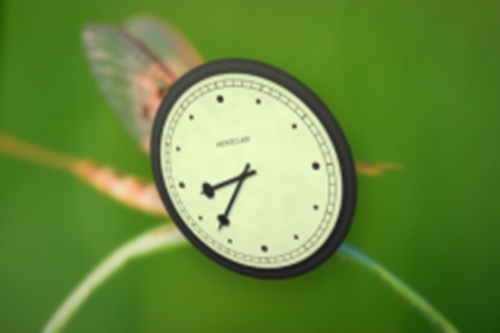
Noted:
8,37
